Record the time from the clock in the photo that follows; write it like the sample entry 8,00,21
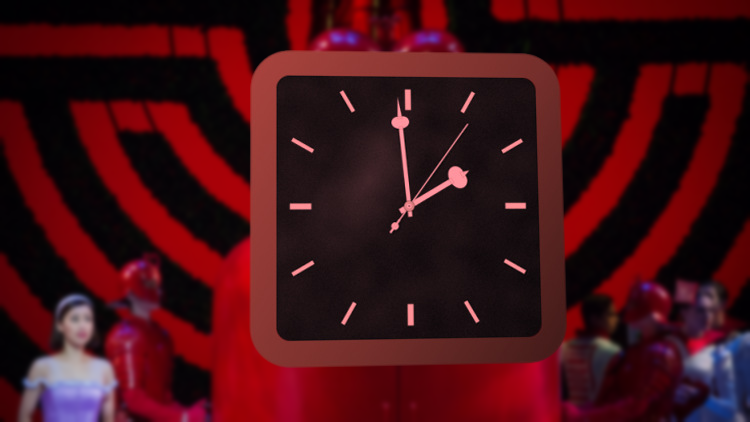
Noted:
1,59,06
